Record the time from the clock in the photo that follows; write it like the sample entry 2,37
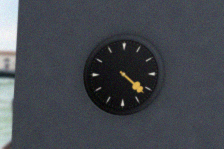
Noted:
4,22
